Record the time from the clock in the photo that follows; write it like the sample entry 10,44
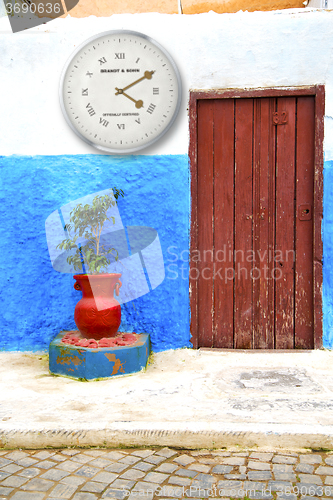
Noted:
4,10
